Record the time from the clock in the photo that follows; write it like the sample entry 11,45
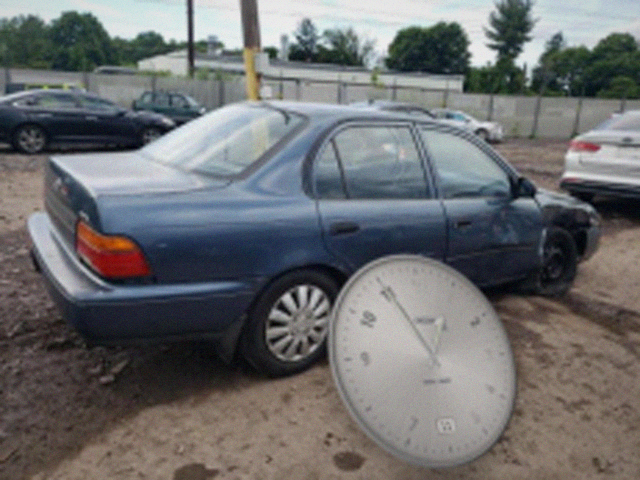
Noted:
12,55
